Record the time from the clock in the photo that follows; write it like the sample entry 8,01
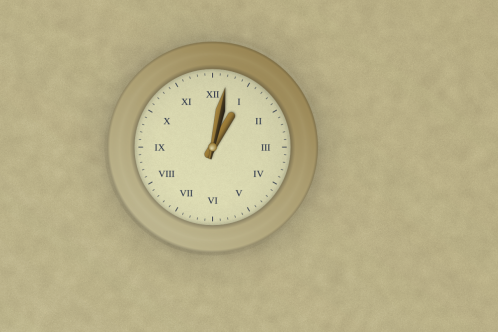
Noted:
1,02
